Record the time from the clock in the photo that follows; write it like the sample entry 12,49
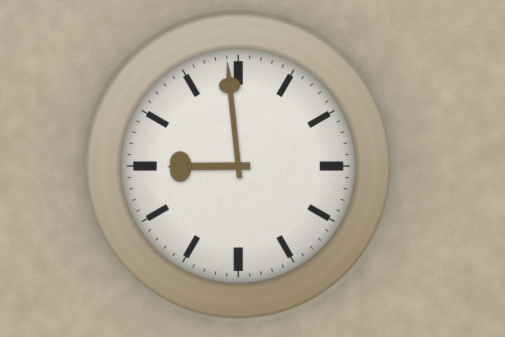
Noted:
8,59
